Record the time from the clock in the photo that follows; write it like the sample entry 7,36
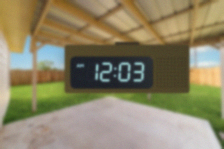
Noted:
12,03
